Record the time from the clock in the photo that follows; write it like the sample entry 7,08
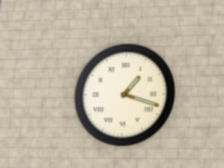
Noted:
1,18
